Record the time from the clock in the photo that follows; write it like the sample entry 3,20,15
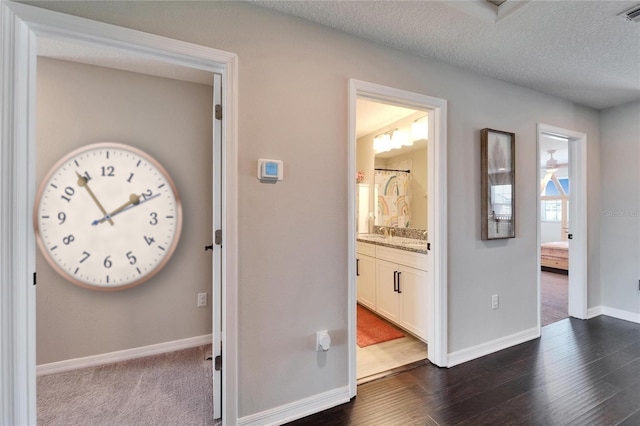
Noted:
1,54,11
